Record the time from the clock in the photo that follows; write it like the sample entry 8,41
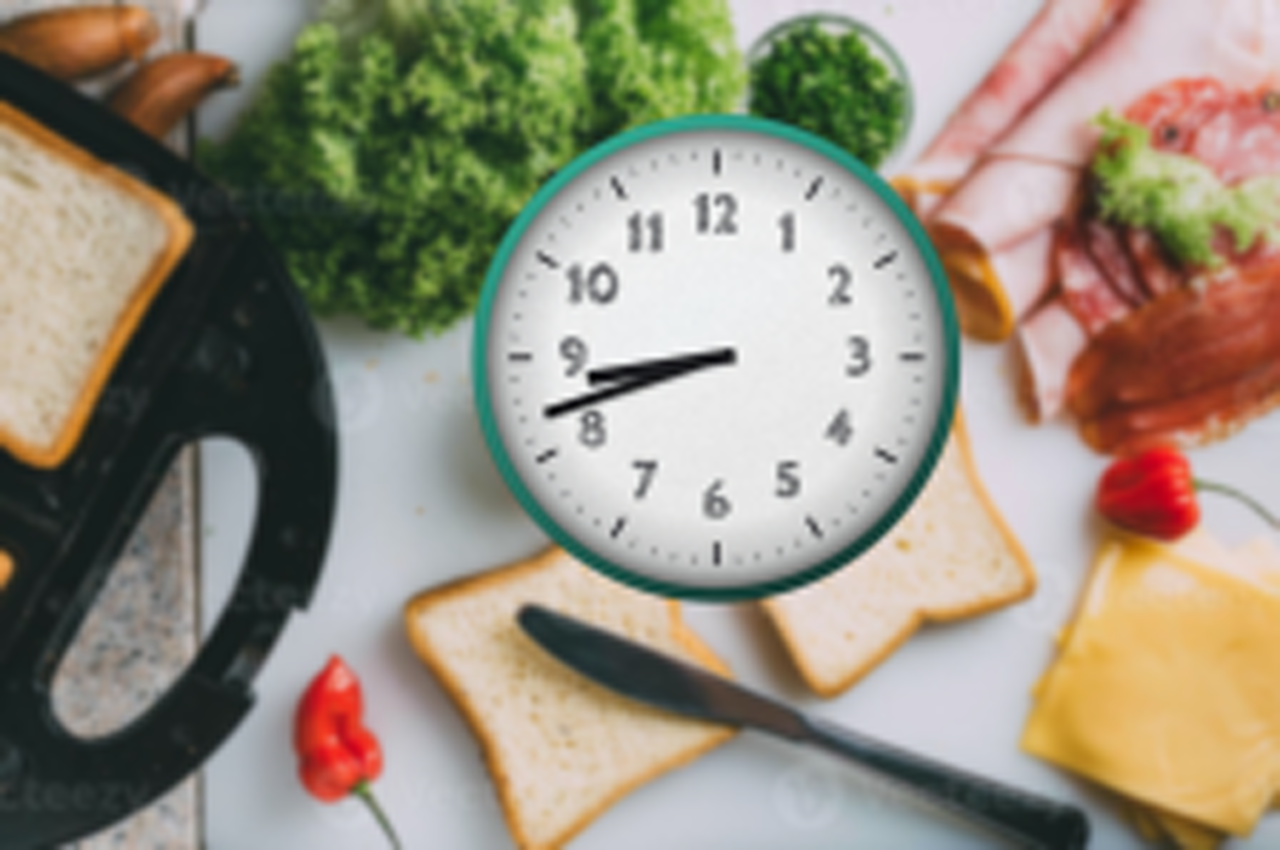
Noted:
8,42
